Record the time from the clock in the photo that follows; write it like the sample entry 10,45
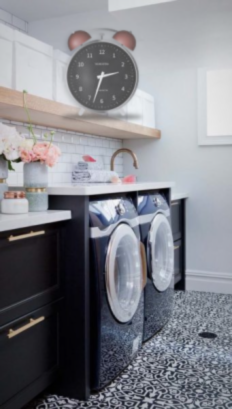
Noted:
2,33
